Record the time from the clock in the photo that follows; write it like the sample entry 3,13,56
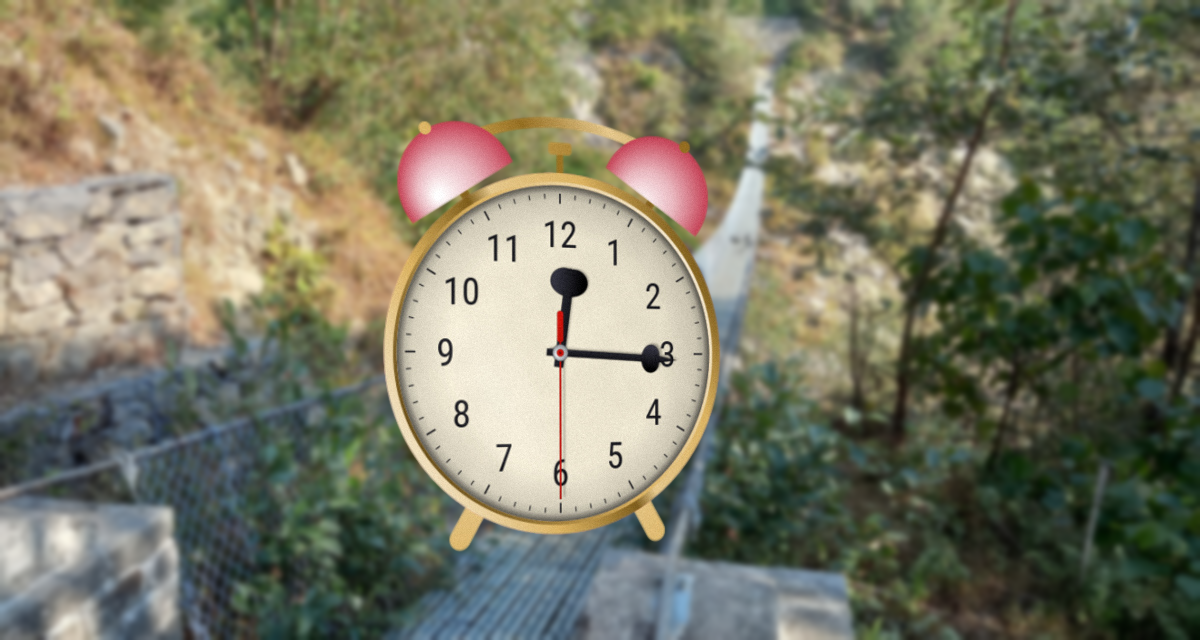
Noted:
12,15,30
